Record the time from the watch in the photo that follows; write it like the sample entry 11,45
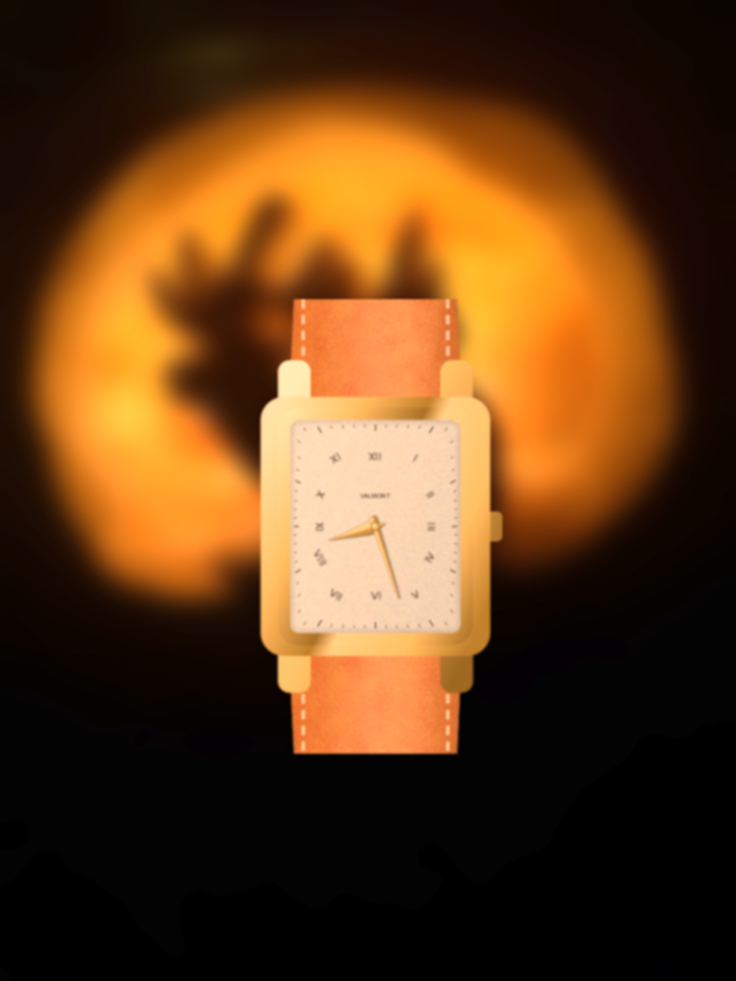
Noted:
8,27
